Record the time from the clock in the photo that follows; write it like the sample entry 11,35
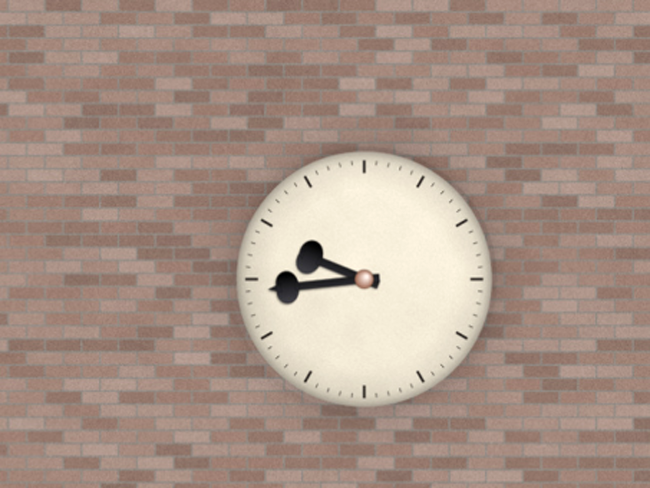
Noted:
9,44
